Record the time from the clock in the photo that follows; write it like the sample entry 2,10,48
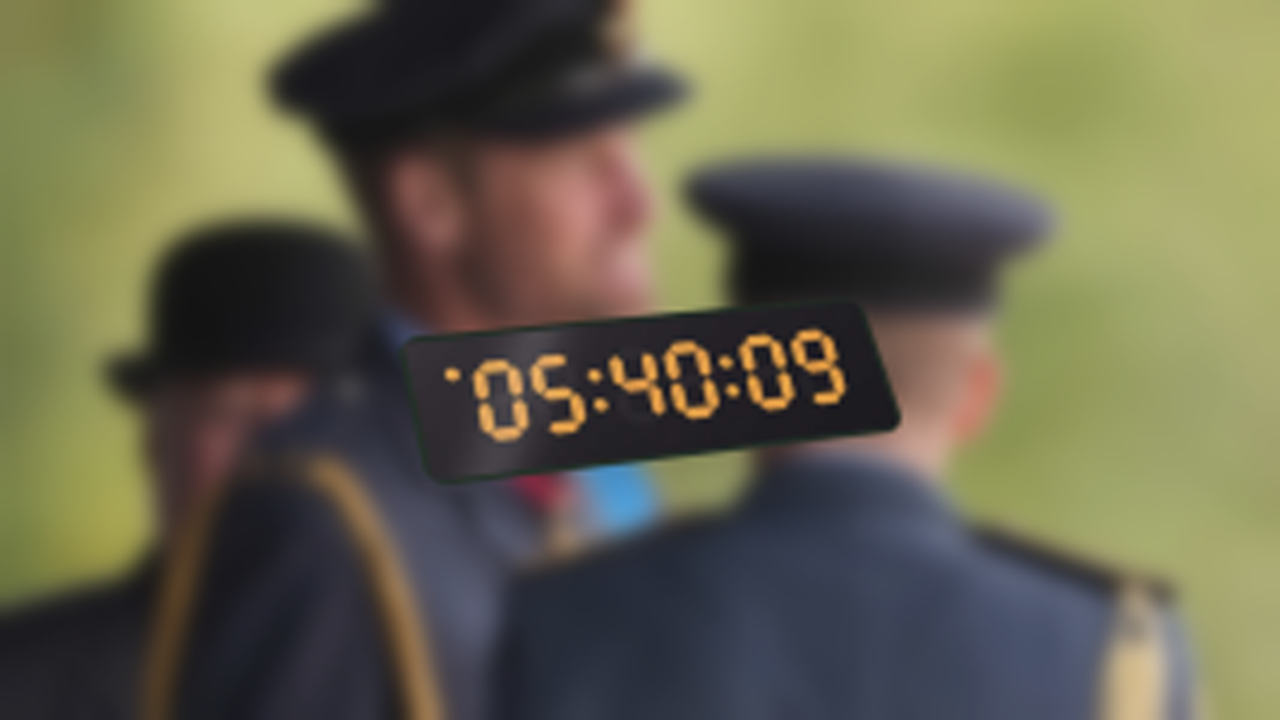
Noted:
5,40,09
